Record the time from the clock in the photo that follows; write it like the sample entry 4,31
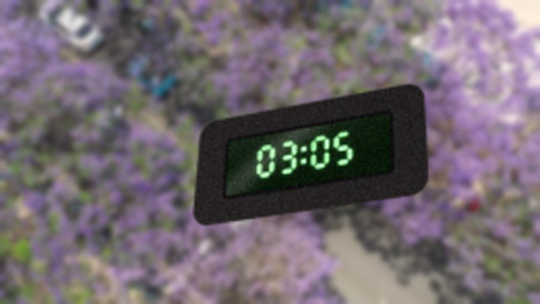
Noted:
3,05
